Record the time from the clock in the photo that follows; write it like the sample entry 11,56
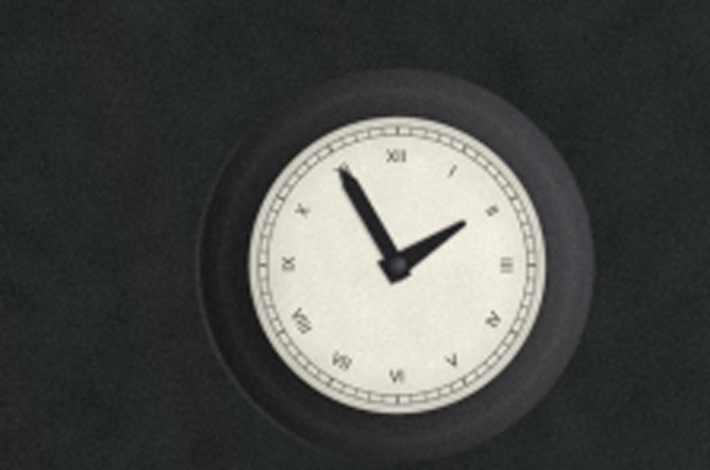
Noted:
1,55
